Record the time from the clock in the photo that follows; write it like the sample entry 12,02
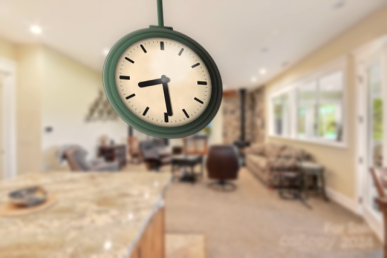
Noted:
8,29
